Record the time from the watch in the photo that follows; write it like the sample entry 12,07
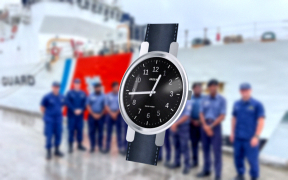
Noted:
12,44
